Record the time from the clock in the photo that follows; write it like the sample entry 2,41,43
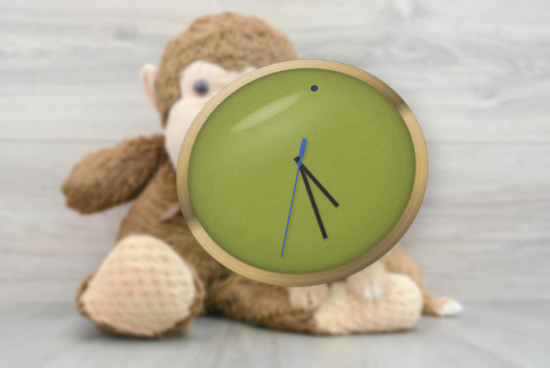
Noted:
4,25,30
